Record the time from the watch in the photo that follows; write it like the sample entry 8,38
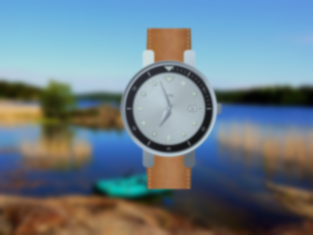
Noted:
6,57
